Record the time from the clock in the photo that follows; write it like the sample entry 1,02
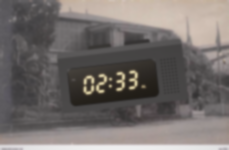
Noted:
2,33
